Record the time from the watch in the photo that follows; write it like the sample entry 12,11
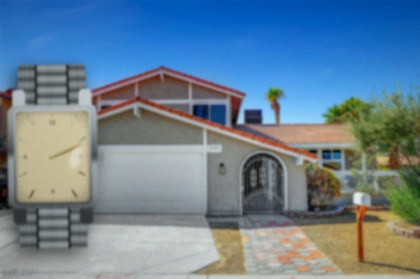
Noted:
2,11
